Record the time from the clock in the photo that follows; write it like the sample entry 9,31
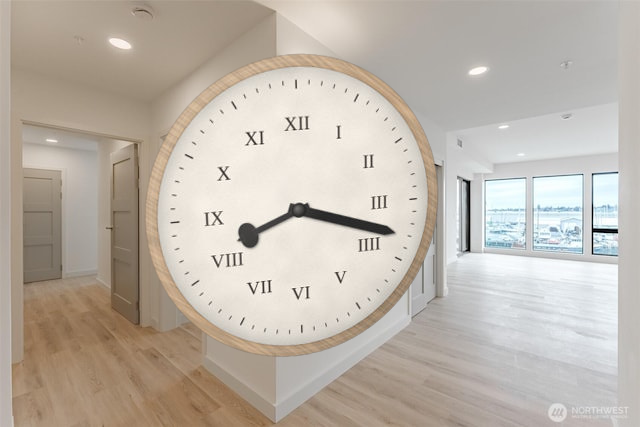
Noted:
8,18
